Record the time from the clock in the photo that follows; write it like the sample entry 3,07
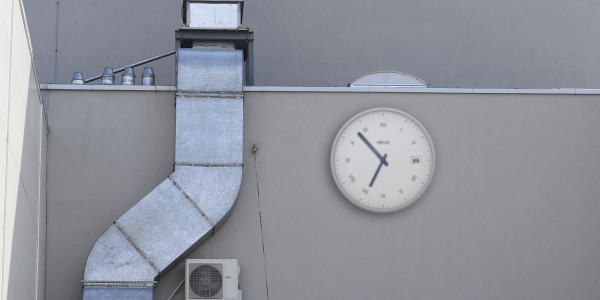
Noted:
6,53
